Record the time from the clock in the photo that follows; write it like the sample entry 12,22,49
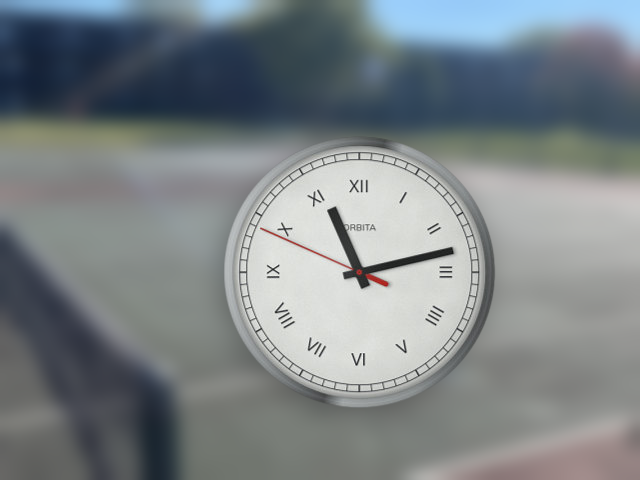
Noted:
11,12,49
